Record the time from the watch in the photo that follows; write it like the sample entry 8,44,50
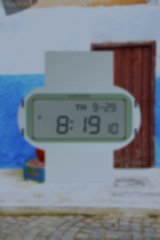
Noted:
8,19,10
